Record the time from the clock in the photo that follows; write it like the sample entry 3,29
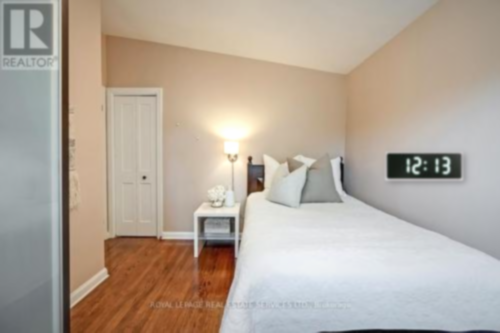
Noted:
12,13
